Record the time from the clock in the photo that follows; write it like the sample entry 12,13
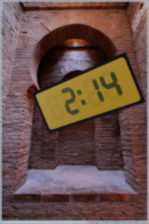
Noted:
2,14
